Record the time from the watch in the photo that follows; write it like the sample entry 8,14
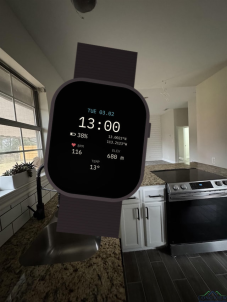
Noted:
13,00
